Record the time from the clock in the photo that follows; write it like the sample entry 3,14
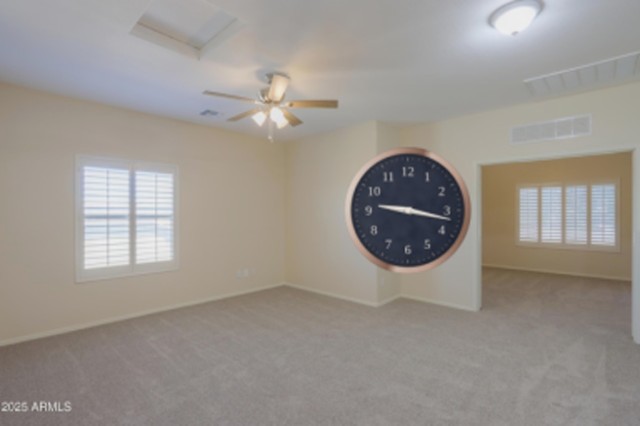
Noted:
9,17
